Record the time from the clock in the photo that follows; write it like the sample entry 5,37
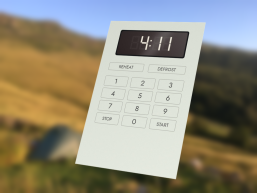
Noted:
4,11
